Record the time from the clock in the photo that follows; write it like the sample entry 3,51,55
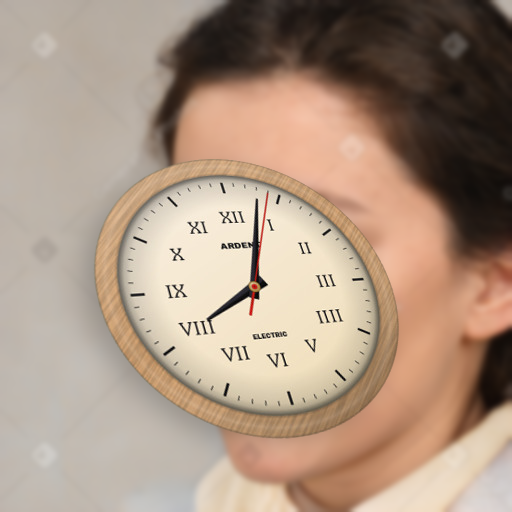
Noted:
8,03,04
